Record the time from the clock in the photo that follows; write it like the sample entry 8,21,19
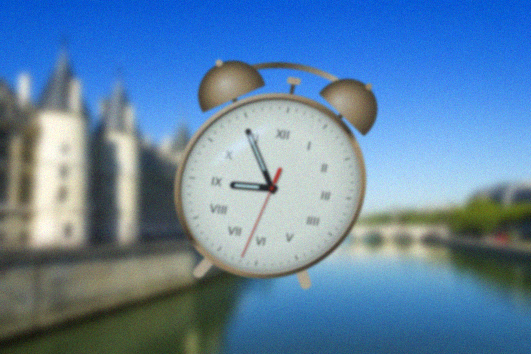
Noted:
8,54,32
